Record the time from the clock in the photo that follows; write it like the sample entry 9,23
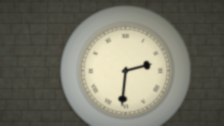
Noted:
2,31
